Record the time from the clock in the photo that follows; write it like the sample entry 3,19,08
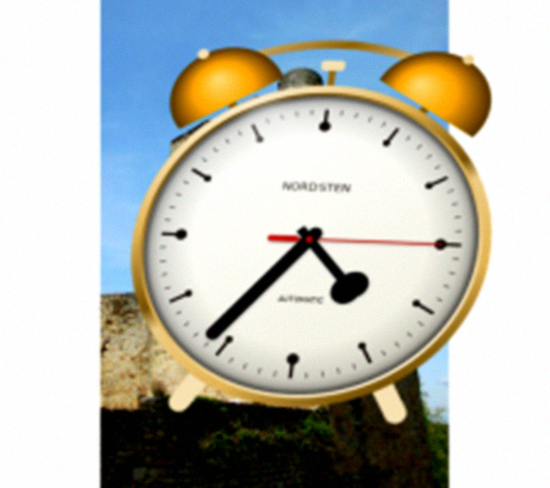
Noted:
4,36,15
